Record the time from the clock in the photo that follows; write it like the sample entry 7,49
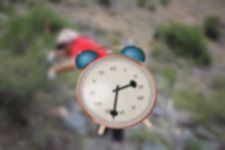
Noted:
2,33
